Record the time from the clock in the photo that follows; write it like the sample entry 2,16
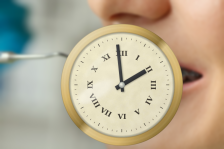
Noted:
1,59
